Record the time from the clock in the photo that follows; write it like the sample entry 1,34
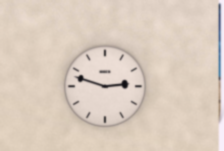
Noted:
2,48
